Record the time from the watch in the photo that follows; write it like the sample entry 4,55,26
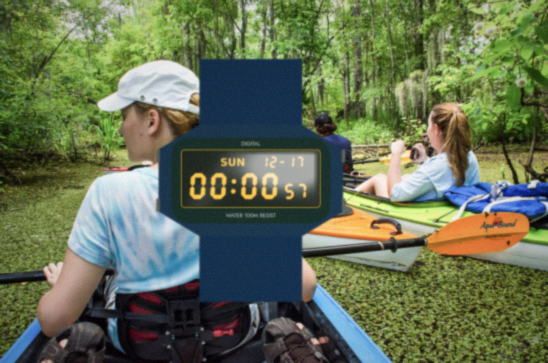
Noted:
0,00,57
